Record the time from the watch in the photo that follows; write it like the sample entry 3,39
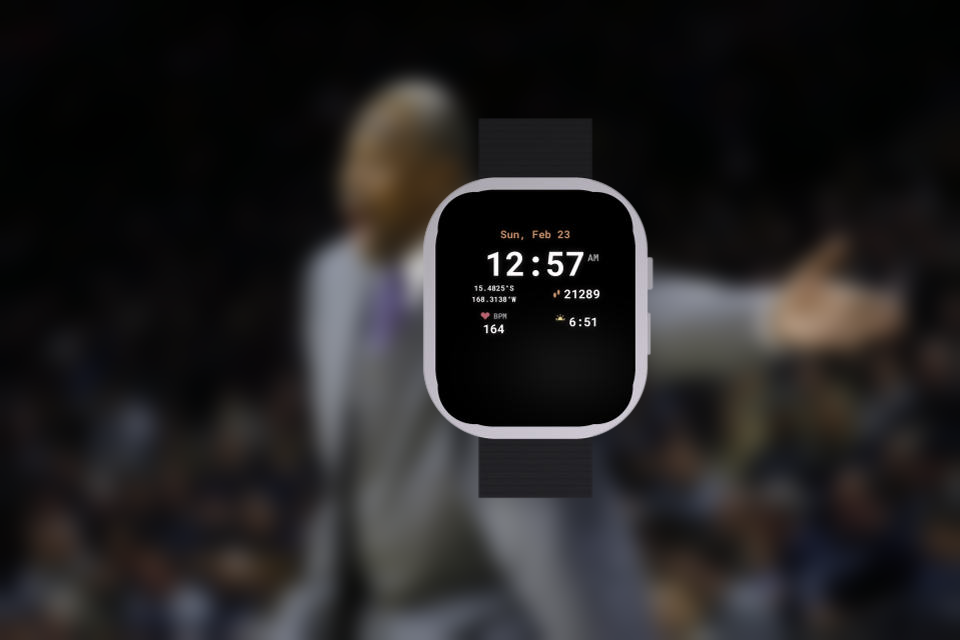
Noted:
12,57
